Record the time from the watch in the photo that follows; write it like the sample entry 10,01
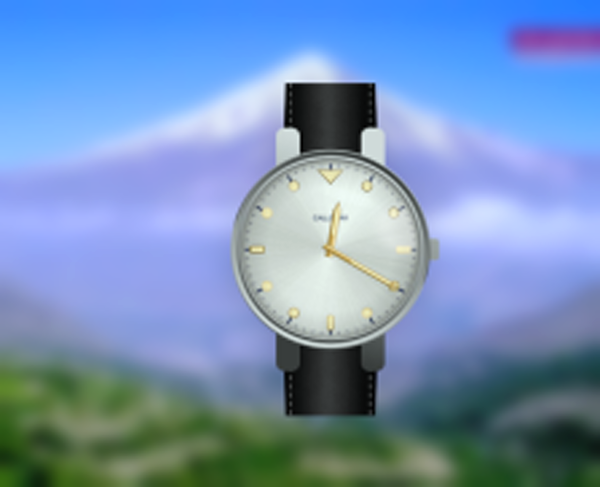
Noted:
12,20
